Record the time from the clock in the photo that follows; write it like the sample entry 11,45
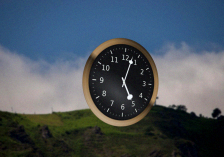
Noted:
5,03
